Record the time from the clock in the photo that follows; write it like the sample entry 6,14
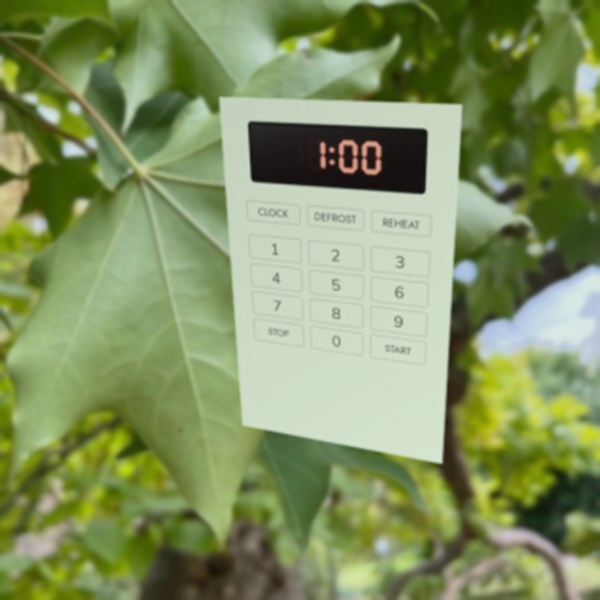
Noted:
1,00
